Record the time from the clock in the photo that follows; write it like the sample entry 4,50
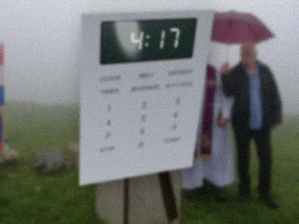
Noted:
4,17
